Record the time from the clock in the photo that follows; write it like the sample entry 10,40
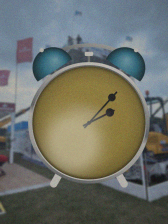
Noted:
2,07
